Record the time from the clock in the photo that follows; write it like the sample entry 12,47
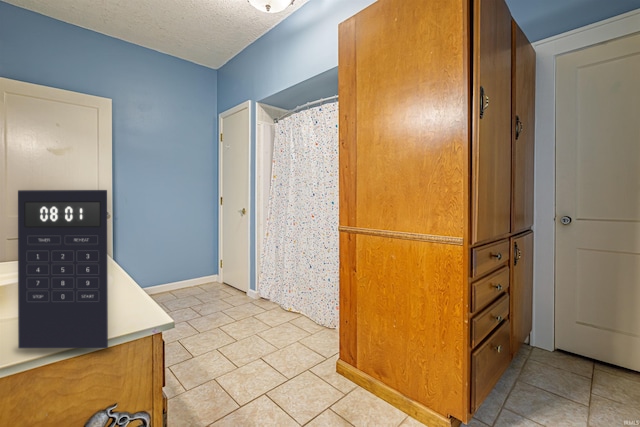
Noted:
8,01
